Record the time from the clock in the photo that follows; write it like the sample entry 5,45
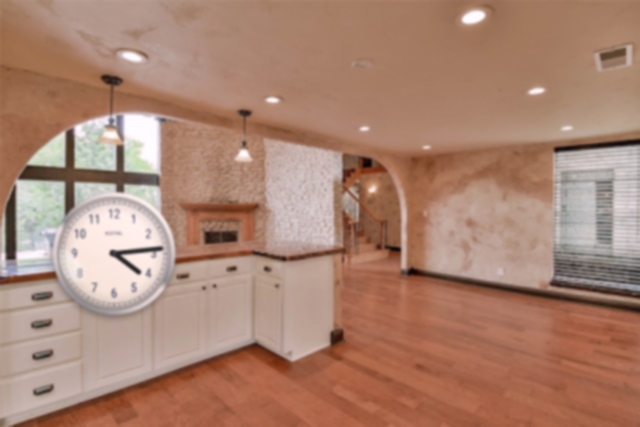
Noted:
4,14
